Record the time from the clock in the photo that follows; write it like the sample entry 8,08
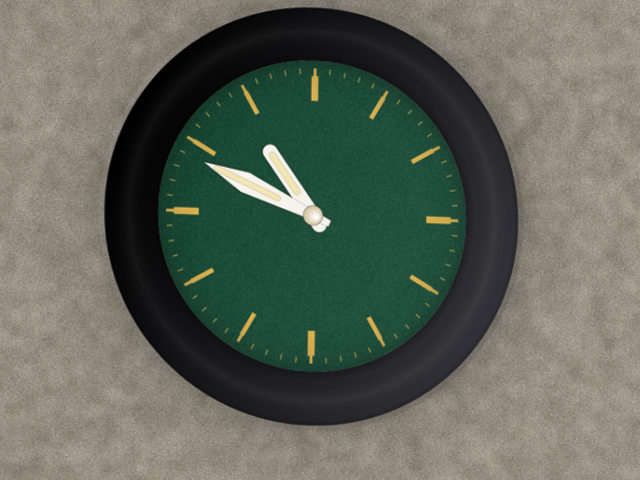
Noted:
10,49
